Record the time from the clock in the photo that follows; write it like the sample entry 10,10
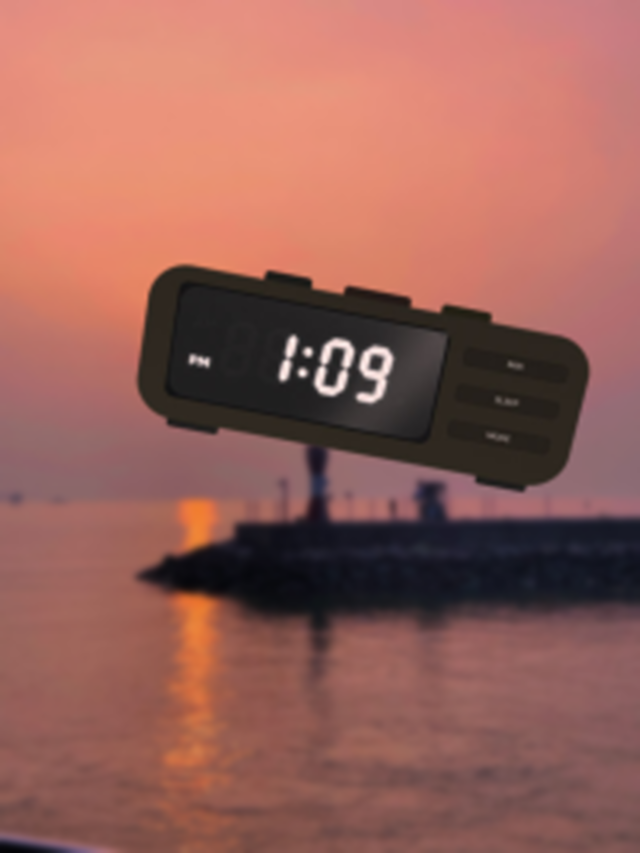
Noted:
1,09
